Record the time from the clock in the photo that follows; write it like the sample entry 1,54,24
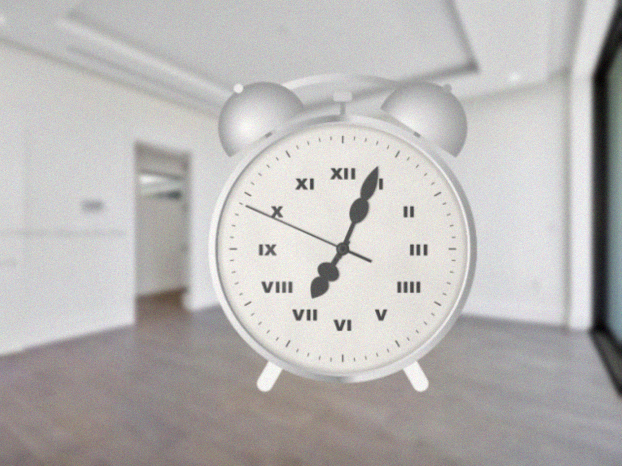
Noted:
7,03,49
